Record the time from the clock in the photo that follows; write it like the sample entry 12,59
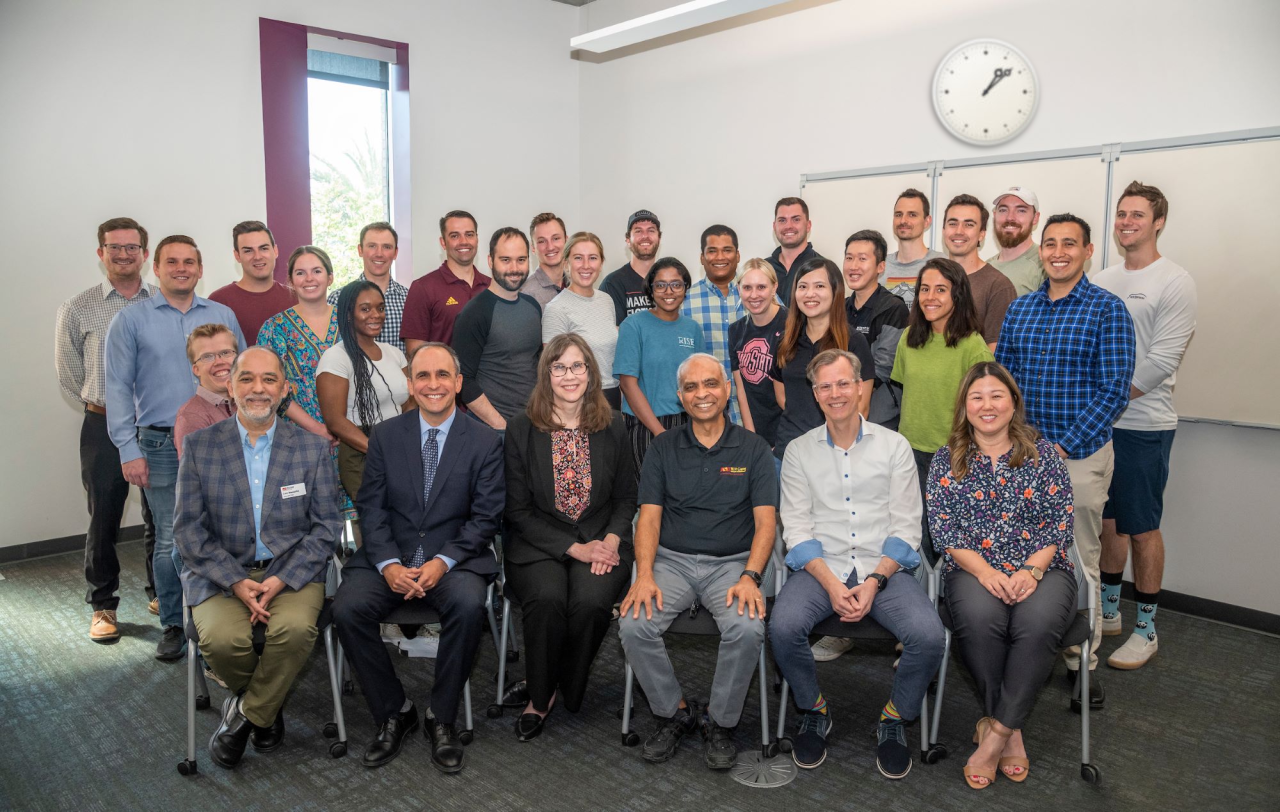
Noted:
1,08
